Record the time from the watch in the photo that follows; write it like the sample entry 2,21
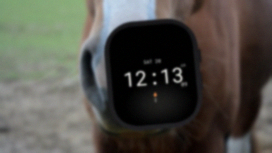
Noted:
12,13
